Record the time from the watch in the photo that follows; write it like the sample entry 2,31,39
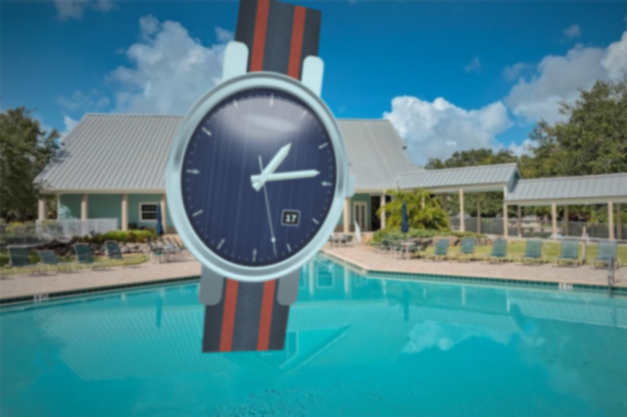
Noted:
1,13,27
